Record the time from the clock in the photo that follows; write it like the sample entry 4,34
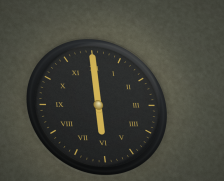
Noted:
6,00
